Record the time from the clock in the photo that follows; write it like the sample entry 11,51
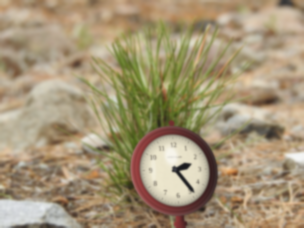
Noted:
2,24
